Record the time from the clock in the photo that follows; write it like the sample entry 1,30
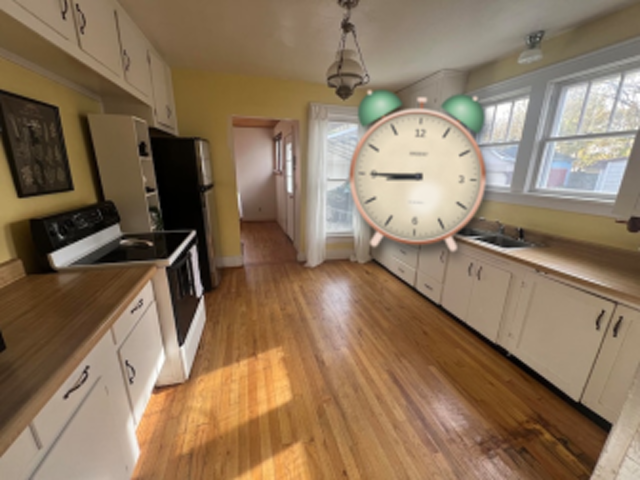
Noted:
8,45
